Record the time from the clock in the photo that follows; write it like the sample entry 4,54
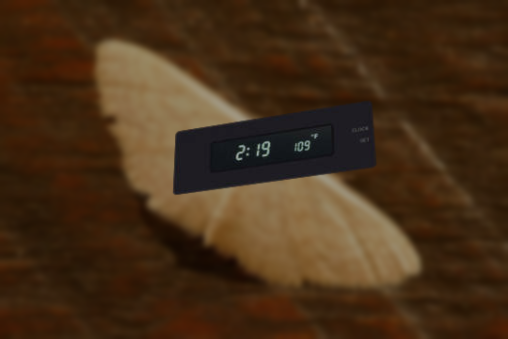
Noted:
2,19
